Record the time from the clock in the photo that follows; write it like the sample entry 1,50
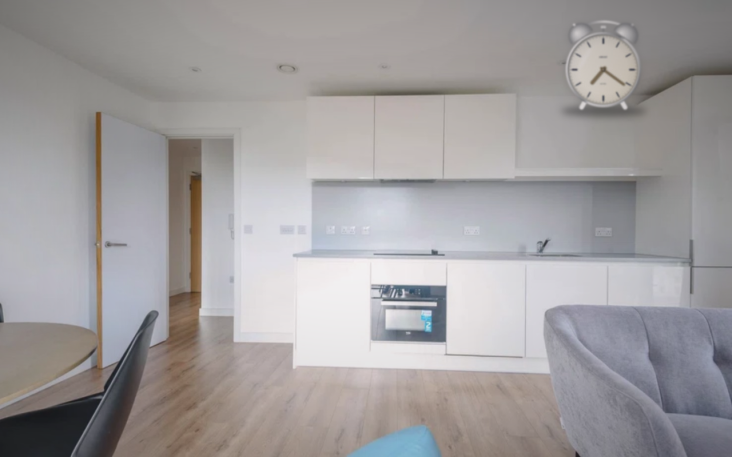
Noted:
7,21
